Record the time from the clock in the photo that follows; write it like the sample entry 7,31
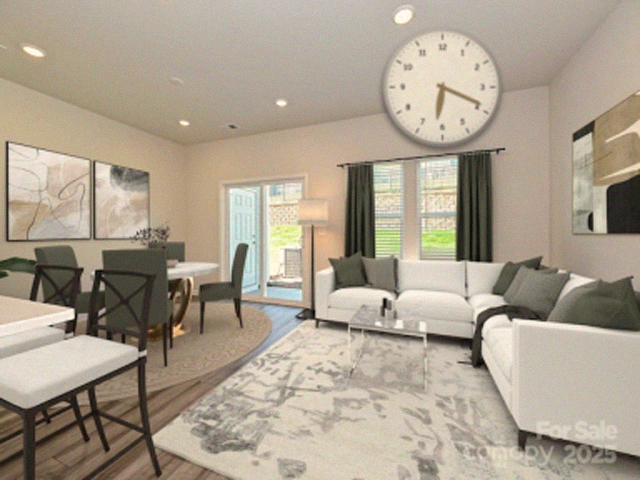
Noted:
6,19
